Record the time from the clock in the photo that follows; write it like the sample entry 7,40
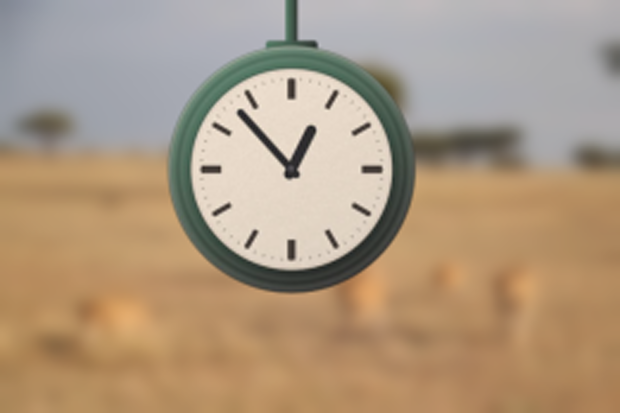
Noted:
12,53
